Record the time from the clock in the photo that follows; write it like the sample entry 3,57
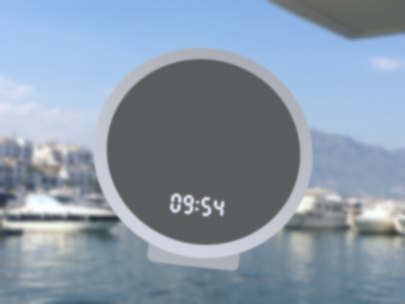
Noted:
9,54
